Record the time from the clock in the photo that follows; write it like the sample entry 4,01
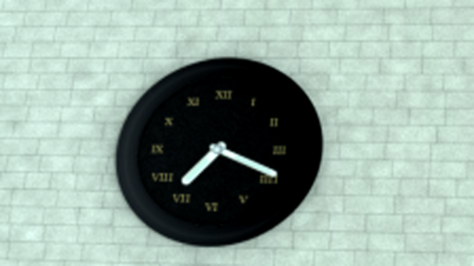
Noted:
7,19
